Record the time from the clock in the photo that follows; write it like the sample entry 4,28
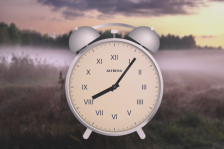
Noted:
8,06
